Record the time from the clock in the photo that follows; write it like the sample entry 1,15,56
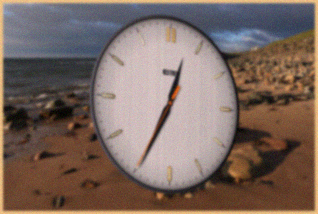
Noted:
12,34,35
